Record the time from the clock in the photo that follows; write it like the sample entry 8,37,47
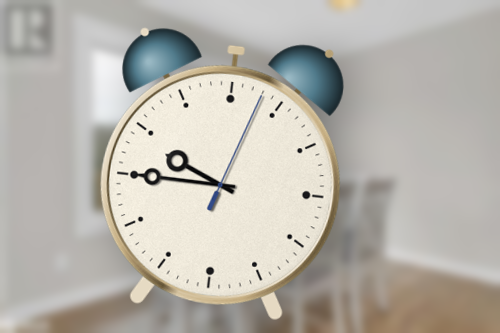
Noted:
9,45,03
